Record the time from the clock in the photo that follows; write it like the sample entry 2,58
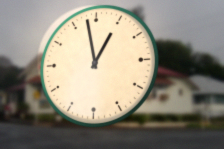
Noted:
12,58
